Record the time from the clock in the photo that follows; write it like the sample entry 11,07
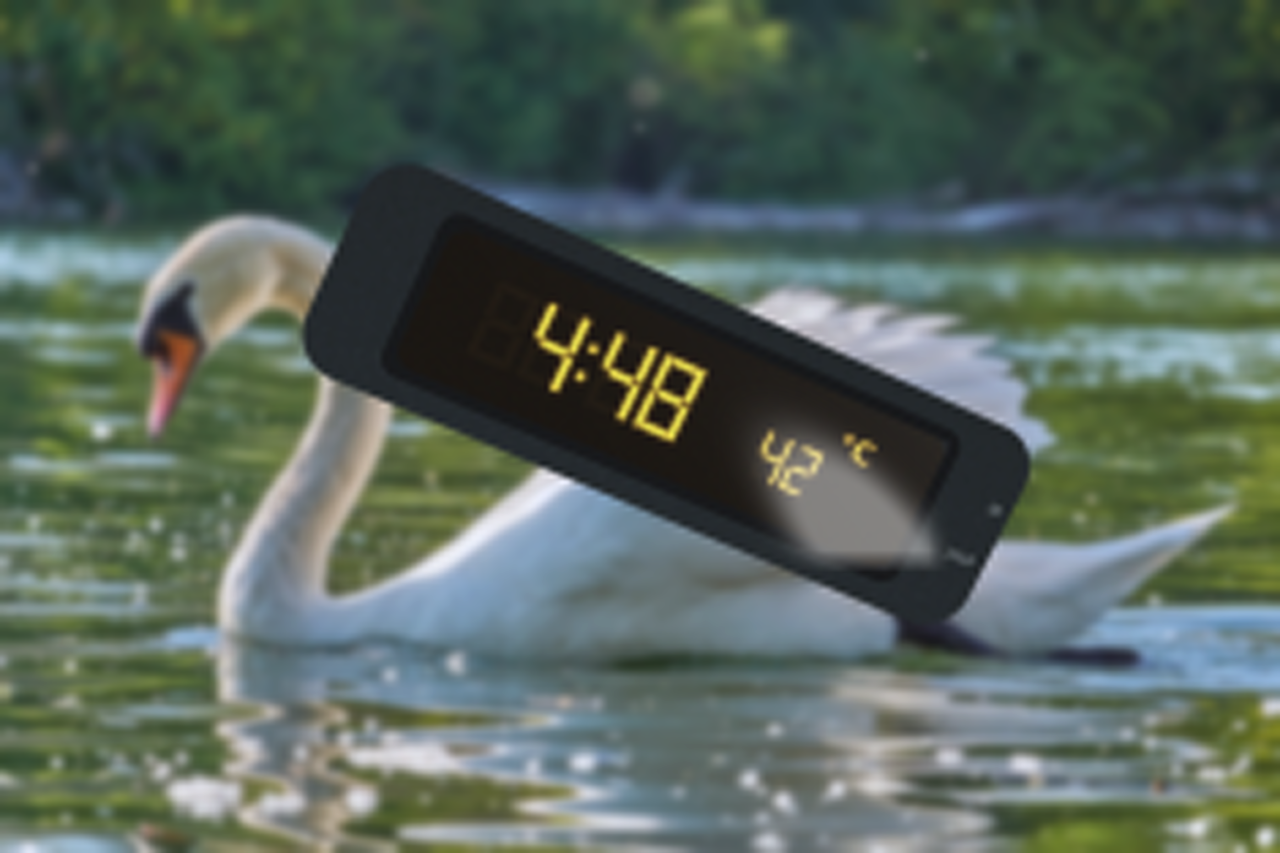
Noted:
4,48
